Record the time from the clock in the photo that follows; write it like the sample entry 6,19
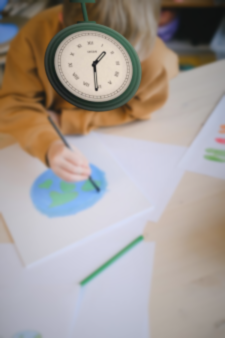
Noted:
1,31
